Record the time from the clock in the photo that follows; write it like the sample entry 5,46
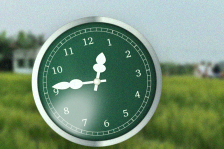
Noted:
12,46
